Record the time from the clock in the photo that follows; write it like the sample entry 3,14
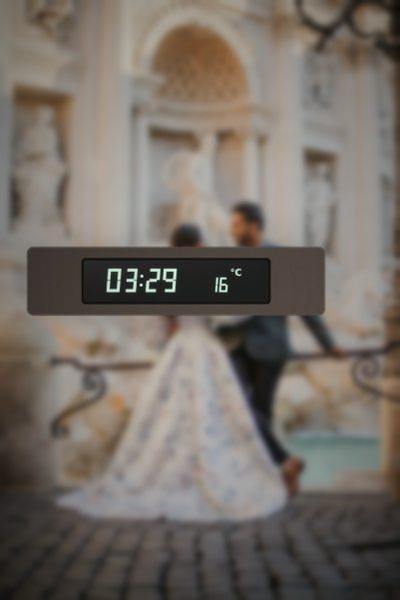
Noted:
3,29
